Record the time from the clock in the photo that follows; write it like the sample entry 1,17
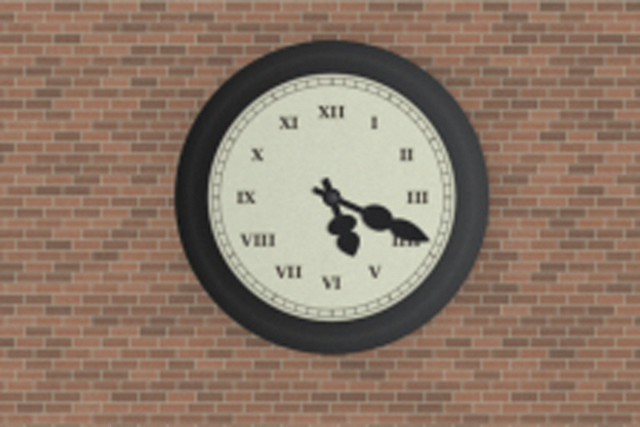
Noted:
5,19
